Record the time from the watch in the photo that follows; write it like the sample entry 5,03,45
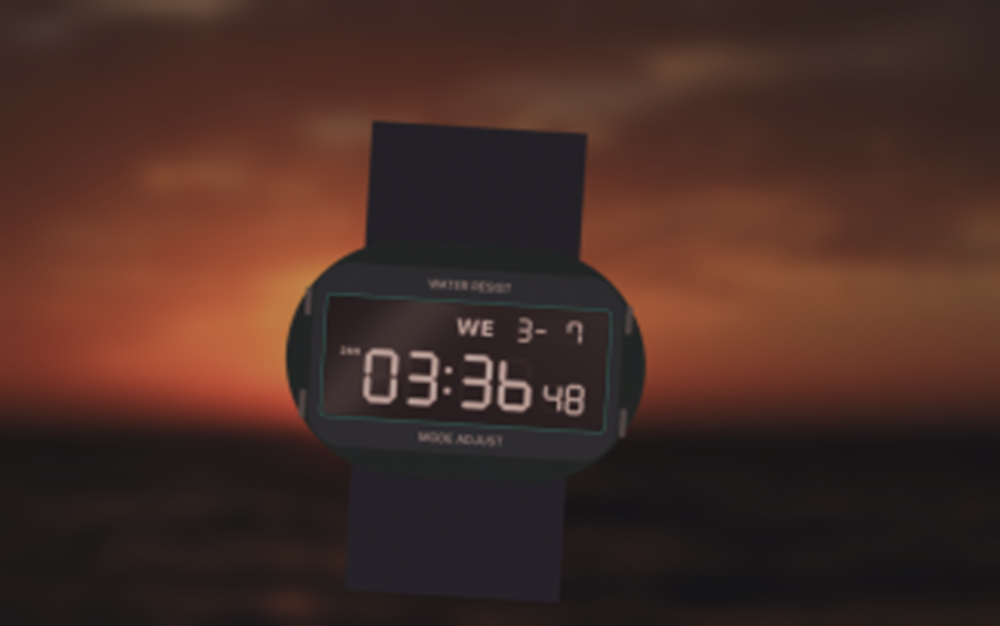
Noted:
3,36,48
